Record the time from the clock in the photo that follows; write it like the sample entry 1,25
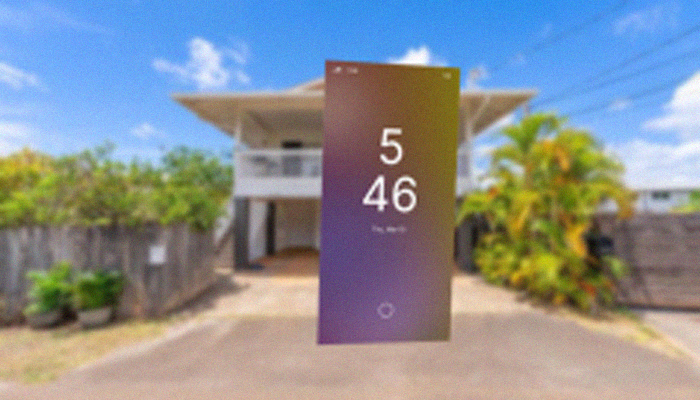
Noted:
5,46
